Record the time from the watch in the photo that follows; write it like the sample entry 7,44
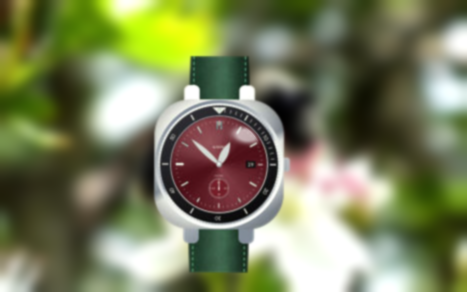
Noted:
12,52
